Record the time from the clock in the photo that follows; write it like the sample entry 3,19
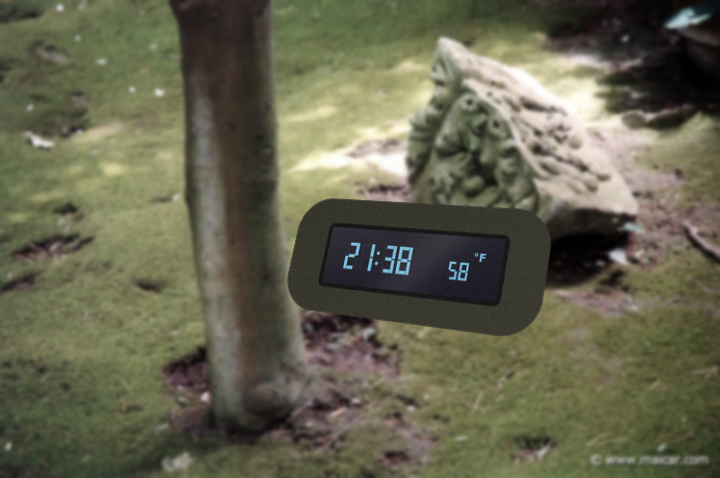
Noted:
21,38
